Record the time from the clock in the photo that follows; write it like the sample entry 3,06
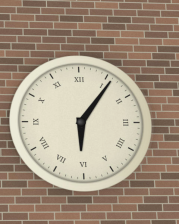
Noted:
6,06
